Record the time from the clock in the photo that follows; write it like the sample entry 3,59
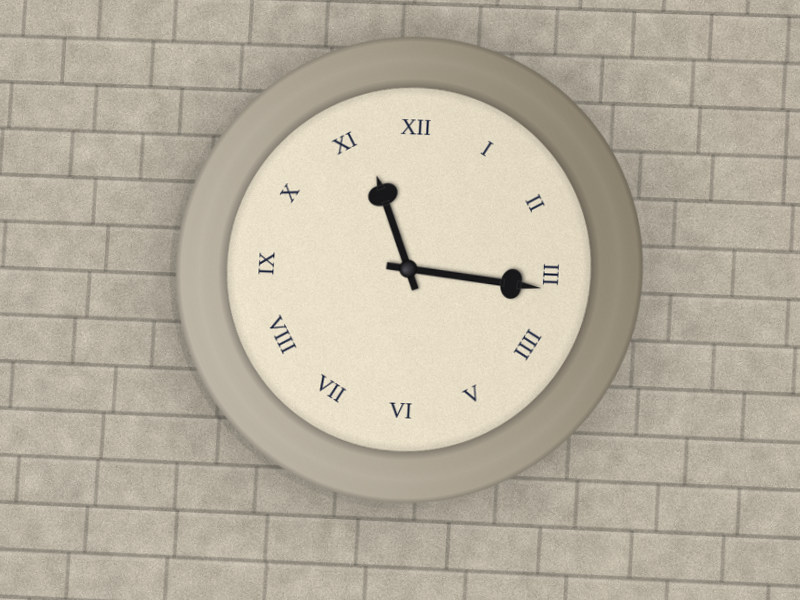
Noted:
11,16
